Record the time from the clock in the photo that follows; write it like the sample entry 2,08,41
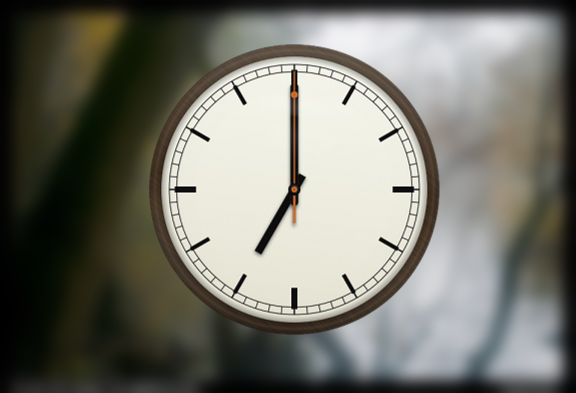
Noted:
7,00,00
